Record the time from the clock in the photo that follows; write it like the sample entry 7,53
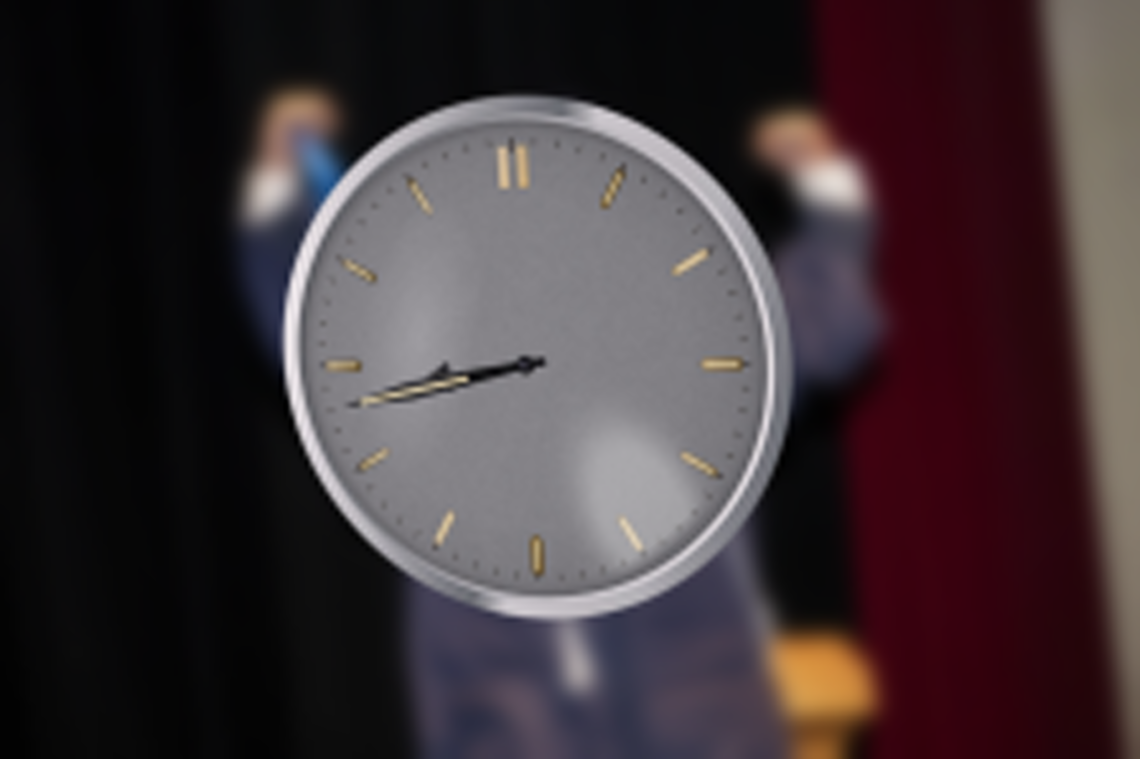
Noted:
8,43
